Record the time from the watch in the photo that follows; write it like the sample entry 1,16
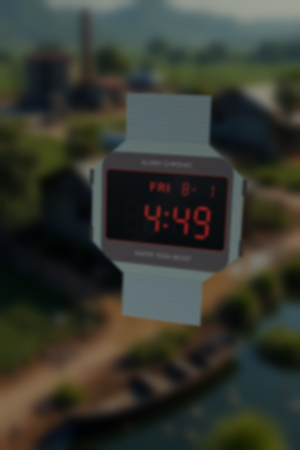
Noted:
4,49
